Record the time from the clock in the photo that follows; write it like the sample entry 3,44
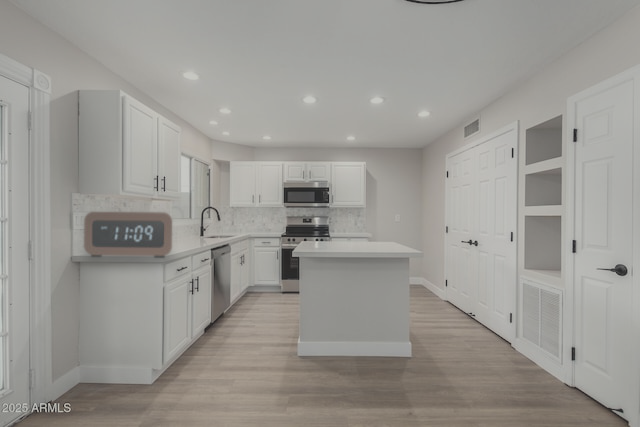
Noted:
11,09
